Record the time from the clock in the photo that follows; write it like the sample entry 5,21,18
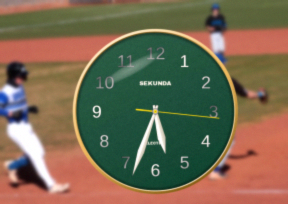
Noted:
5,33,16
